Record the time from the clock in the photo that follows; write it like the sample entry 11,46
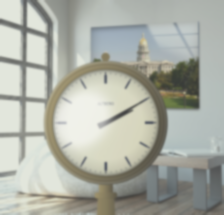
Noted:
2,10
